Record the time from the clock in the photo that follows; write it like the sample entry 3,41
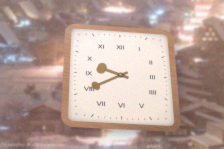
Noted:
9,40
